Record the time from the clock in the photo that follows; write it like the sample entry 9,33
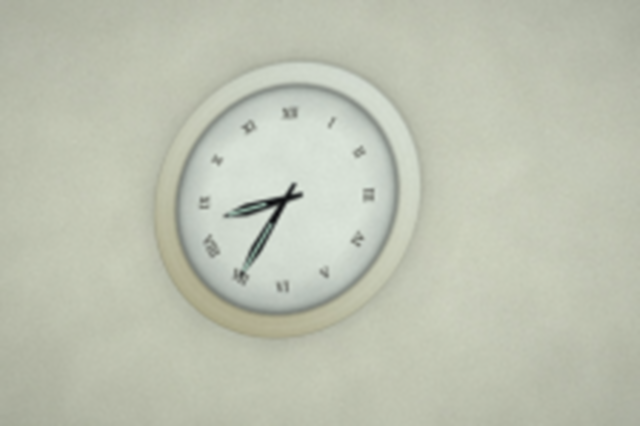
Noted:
8,35
